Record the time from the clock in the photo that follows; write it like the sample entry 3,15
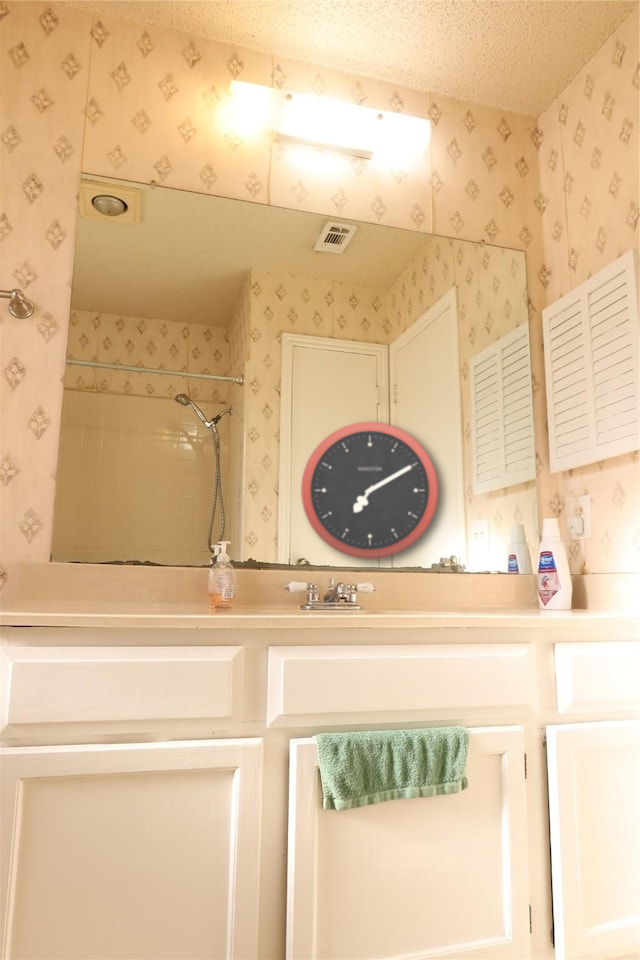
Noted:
7,10
